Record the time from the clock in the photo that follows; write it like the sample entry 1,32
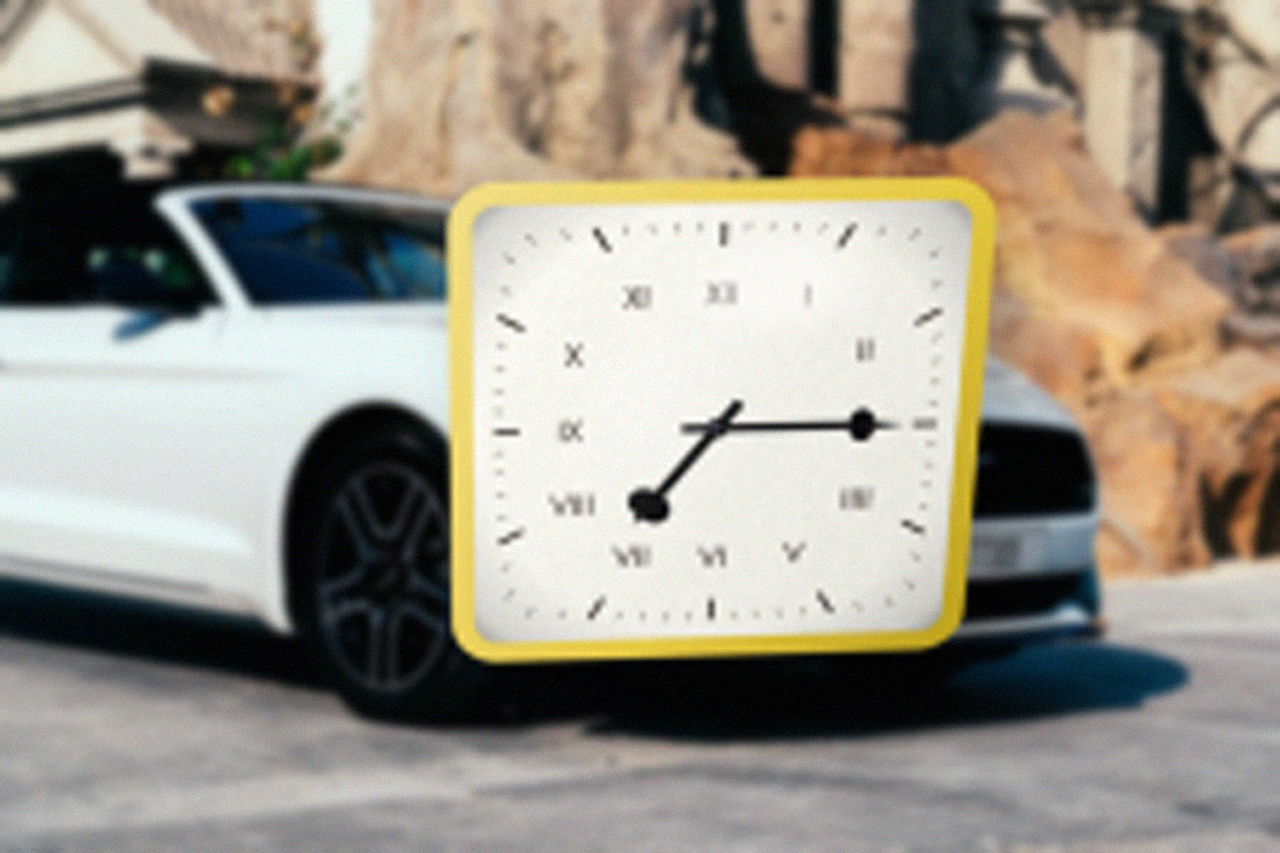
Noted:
7,15
